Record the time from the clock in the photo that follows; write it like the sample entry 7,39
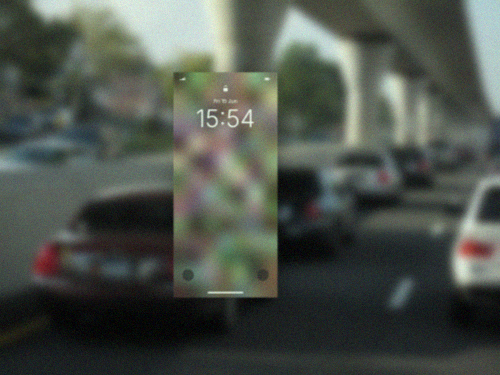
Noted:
15,54
